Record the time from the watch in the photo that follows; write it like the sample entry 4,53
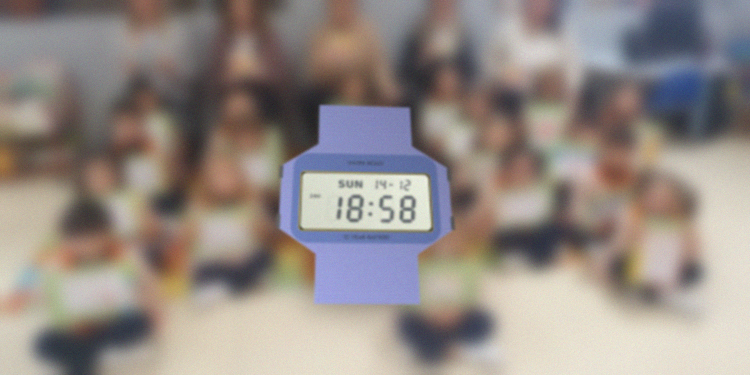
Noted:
18,58
